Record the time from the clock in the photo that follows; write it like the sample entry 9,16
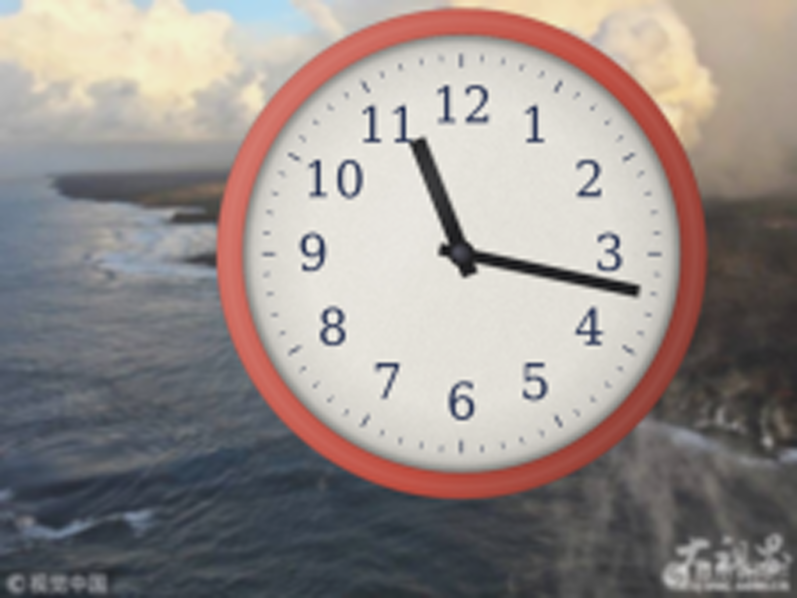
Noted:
11,17
